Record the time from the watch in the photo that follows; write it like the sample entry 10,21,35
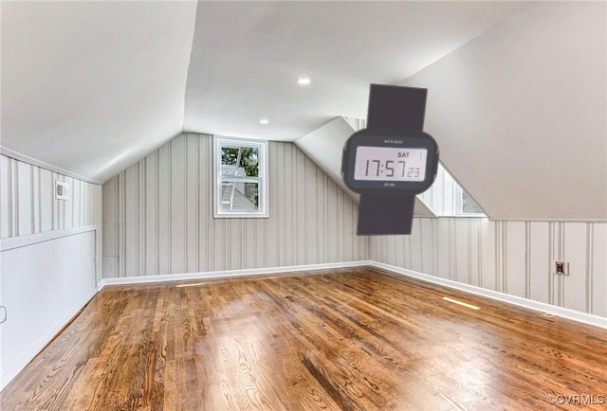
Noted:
17,57,23
